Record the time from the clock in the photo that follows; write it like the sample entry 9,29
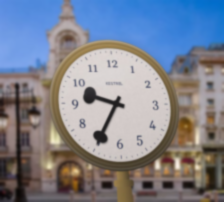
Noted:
9,35
